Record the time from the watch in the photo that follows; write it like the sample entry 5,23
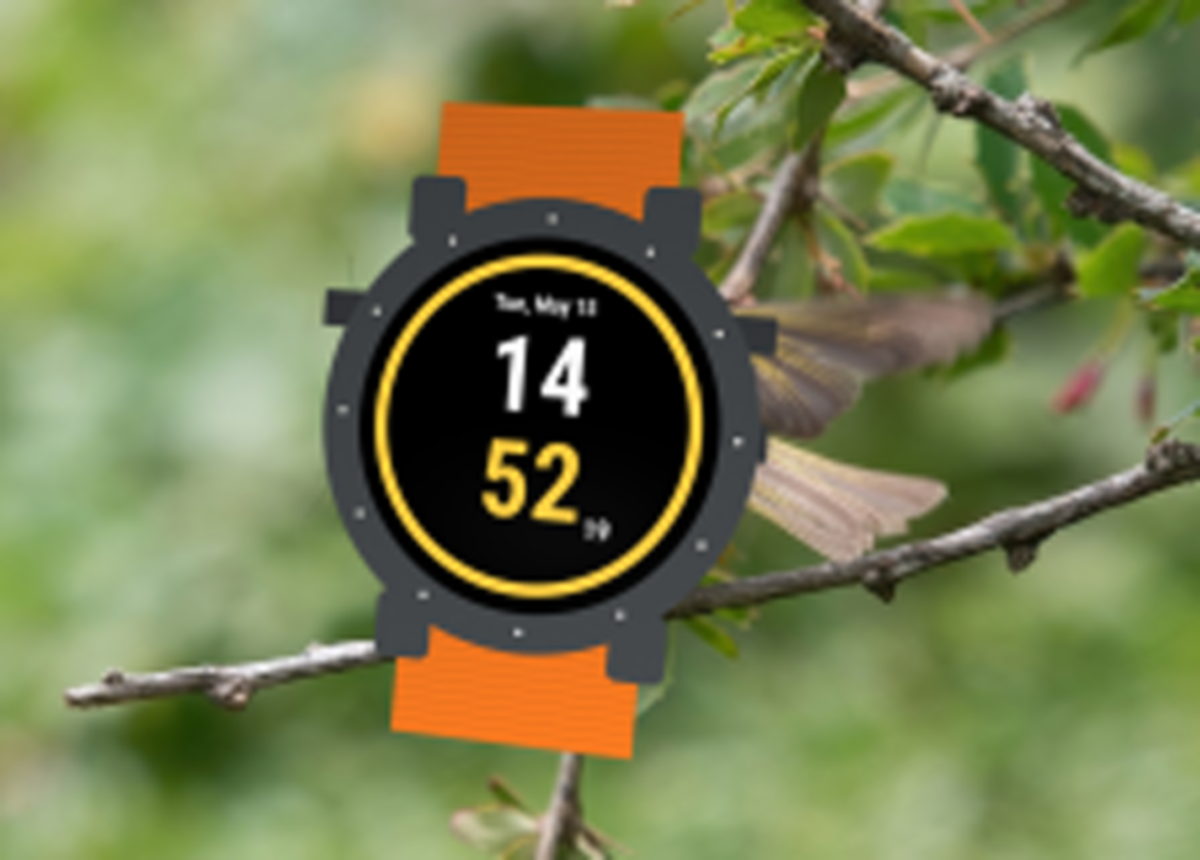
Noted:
14,52
